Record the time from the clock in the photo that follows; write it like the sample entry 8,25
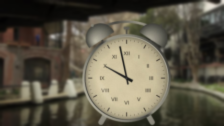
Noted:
9,58
